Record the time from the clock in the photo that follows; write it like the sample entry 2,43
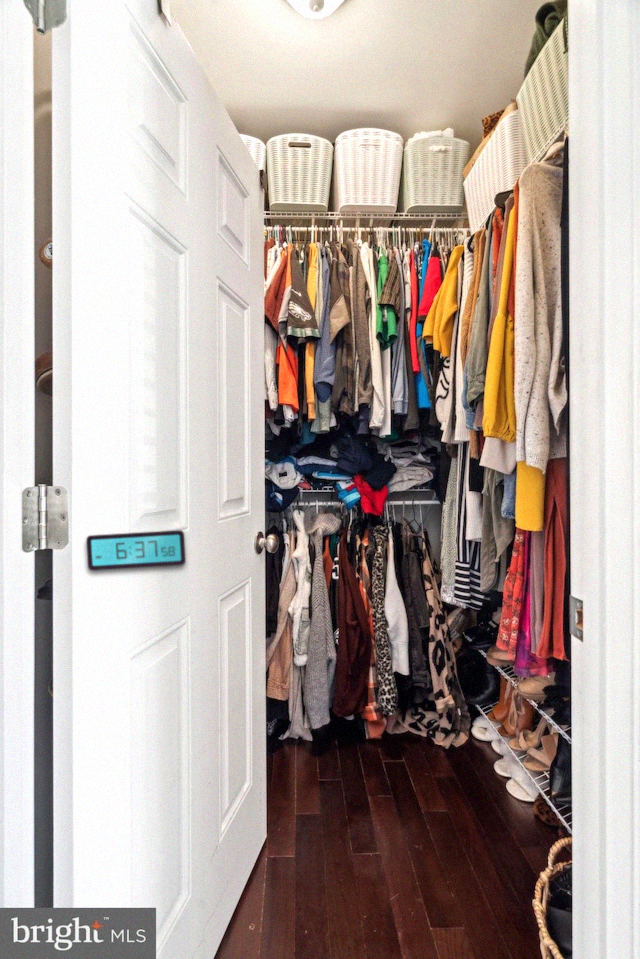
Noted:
6,37
